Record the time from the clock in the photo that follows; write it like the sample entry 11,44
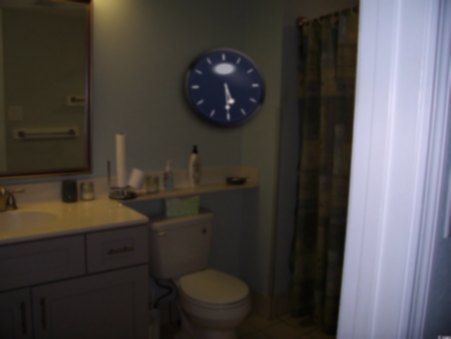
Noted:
5,30
